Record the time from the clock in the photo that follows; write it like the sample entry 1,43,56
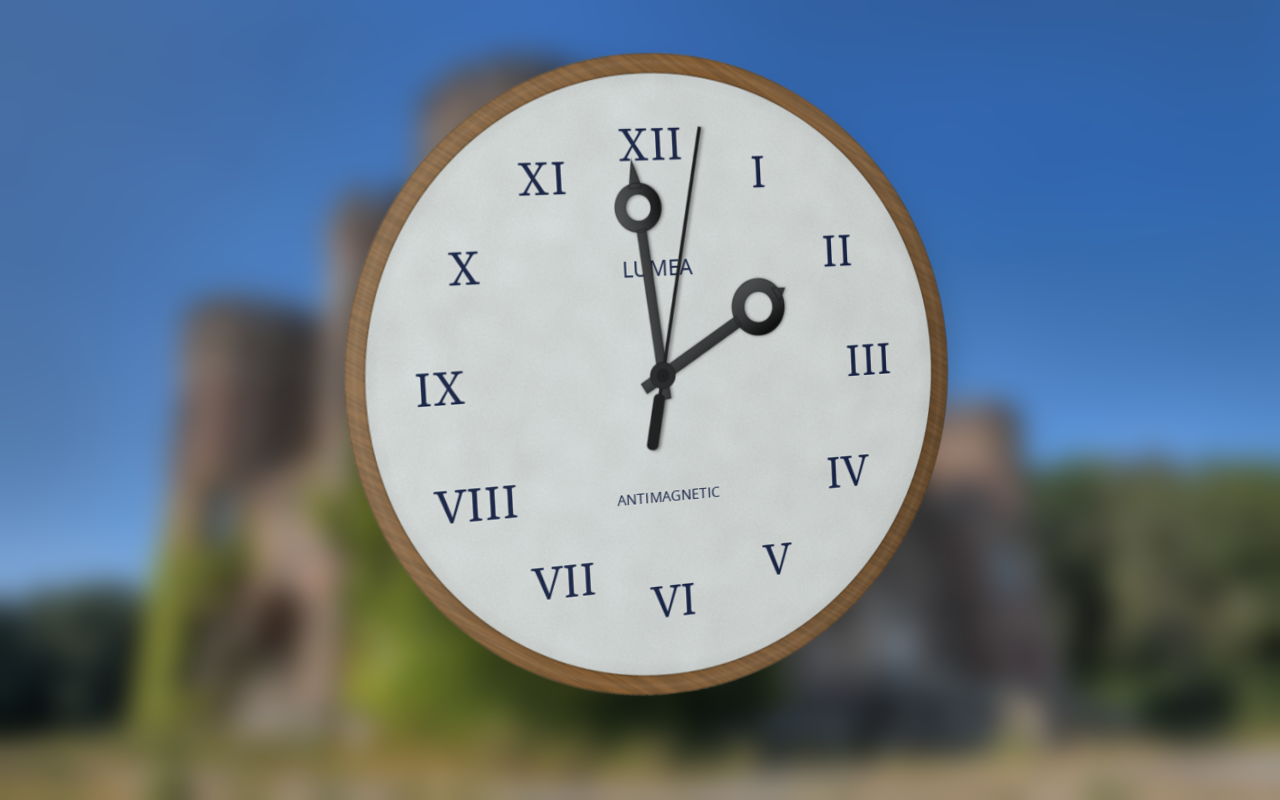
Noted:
1,59,02
